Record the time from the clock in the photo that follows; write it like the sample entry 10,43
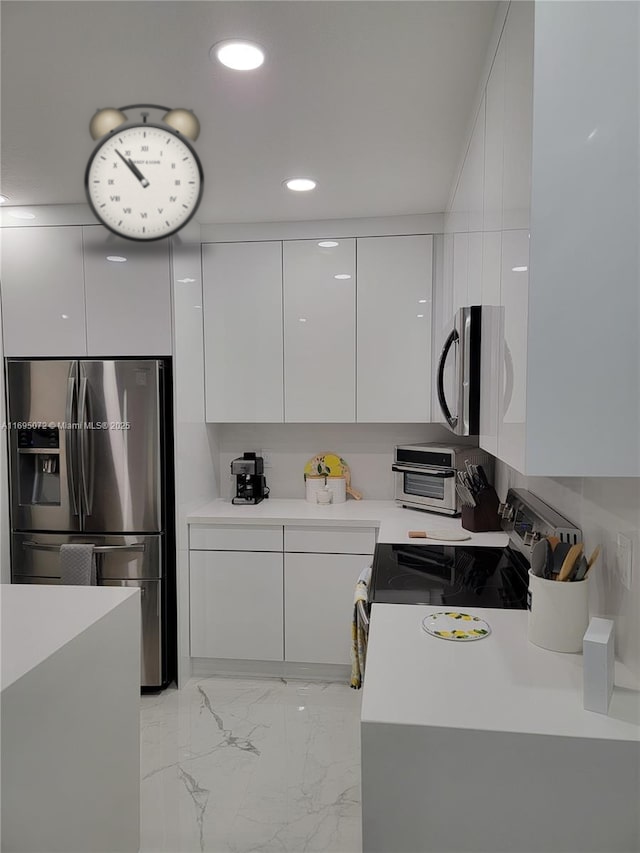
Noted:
10,53
